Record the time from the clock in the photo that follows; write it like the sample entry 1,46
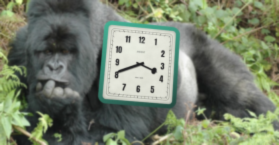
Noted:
3,41
